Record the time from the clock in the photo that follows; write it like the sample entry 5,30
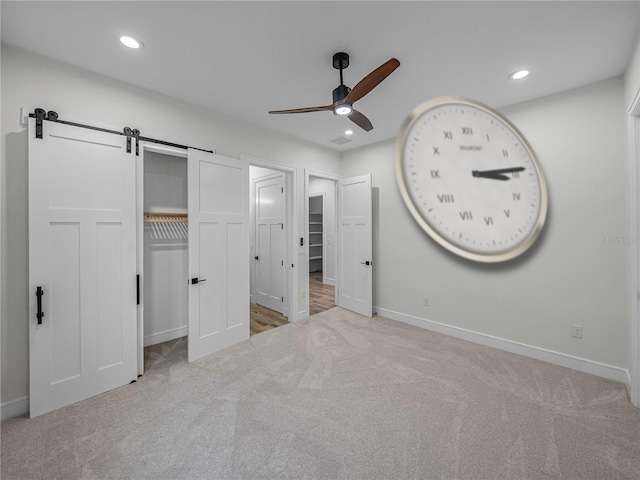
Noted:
3,14
